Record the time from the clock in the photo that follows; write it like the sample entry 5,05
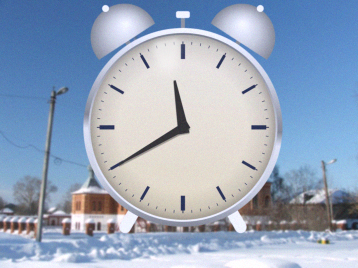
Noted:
11,40
